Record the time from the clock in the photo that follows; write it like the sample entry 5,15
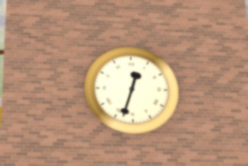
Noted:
12,33
